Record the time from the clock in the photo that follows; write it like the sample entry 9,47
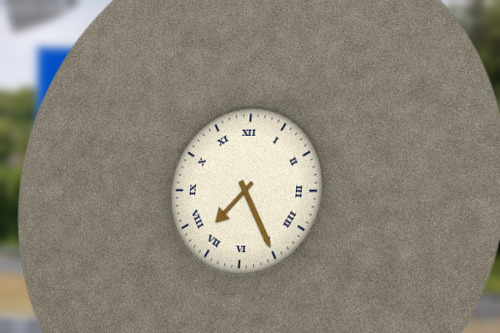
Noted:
7,25
